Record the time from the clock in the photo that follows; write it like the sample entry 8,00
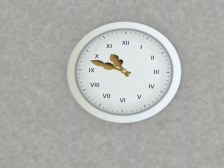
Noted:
10,48
